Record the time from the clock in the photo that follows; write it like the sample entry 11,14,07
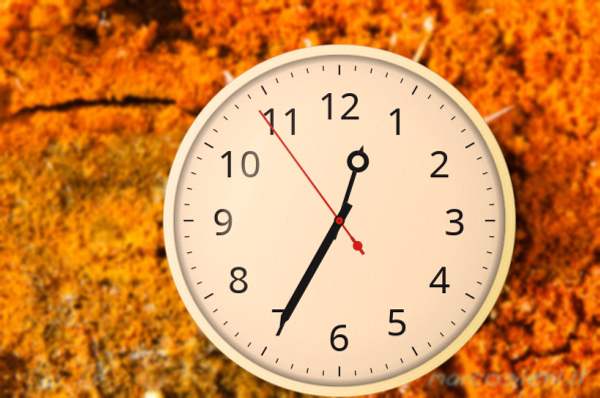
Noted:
12,34,54
